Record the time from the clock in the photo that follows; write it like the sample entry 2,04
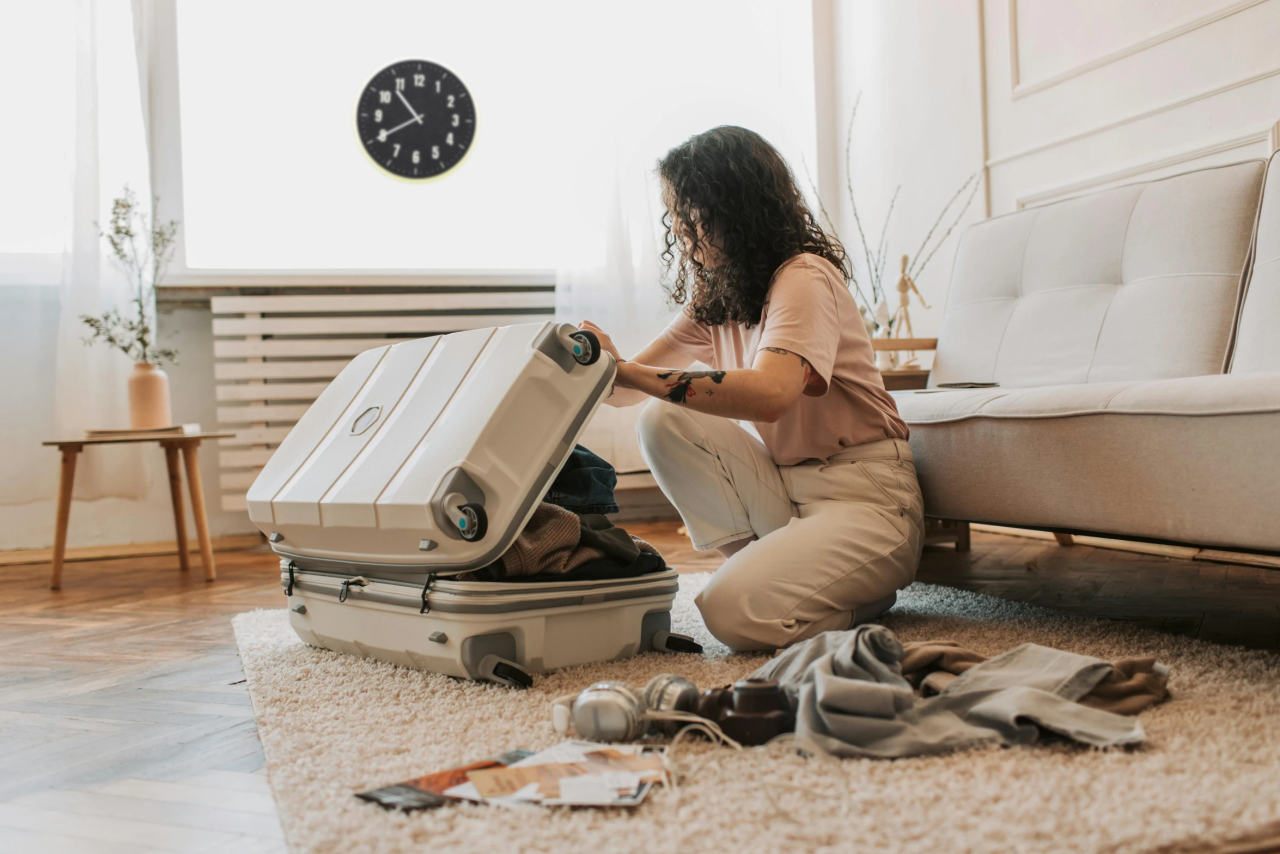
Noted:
10,40
